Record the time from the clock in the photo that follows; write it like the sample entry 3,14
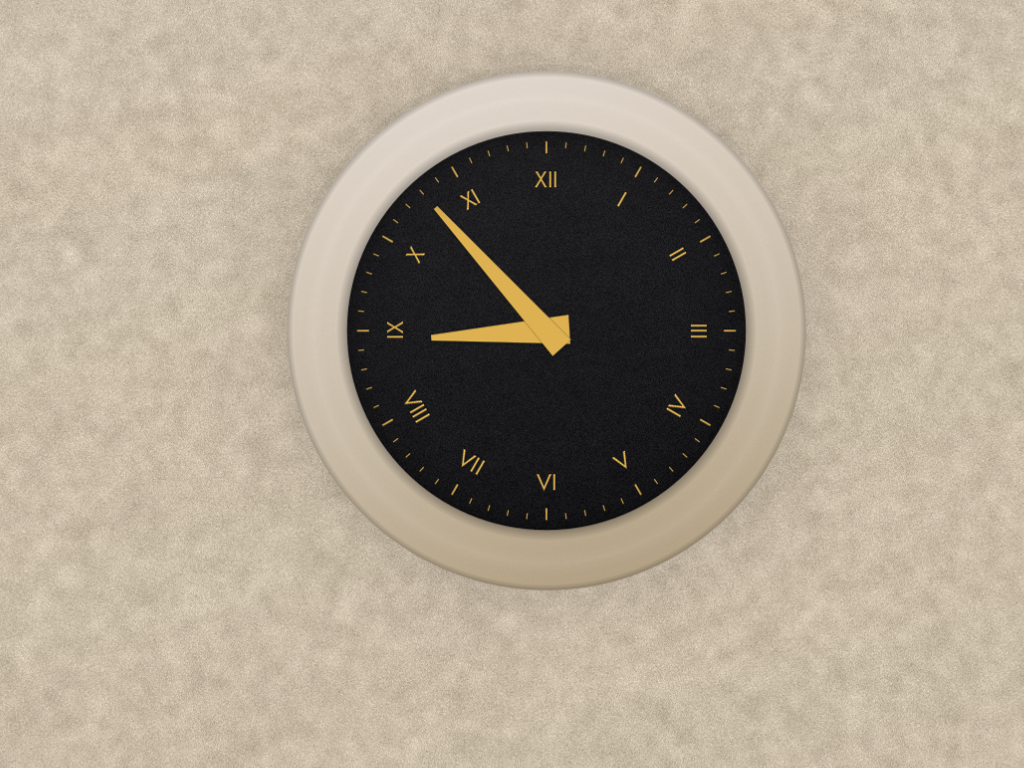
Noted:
8,53
